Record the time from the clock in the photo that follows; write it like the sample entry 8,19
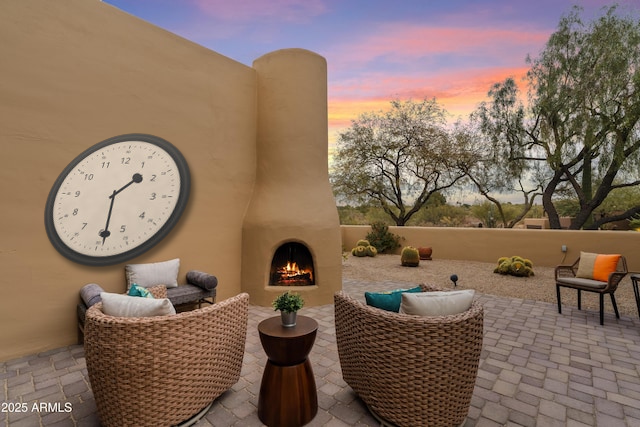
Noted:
1,29
